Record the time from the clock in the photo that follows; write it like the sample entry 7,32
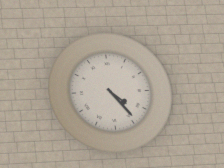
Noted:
4,24
